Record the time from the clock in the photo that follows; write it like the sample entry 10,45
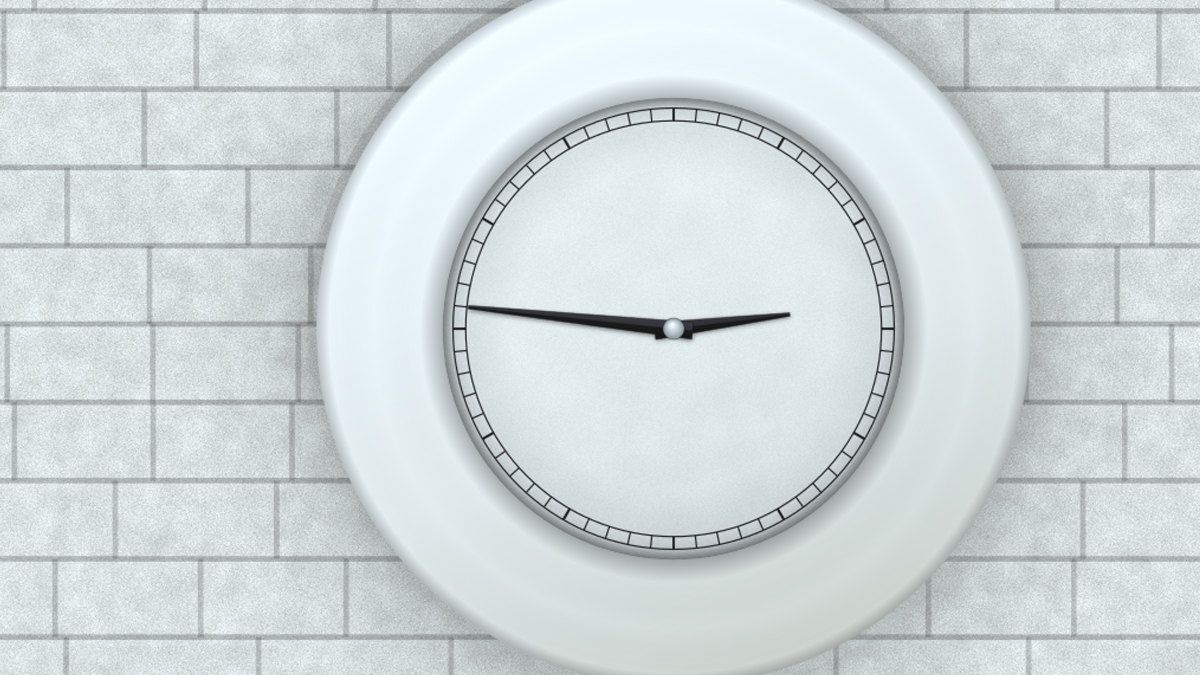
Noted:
2,46
